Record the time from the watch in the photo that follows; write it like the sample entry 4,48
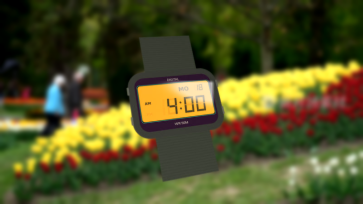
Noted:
4,00
